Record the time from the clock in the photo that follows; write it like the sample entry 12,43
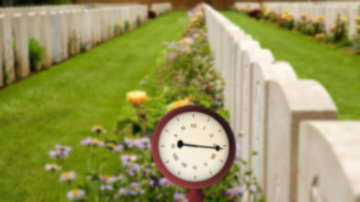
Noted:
9,16
